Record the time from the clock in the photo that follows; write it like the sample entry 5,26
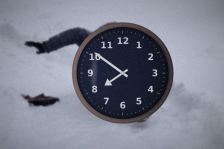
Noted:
7,51
